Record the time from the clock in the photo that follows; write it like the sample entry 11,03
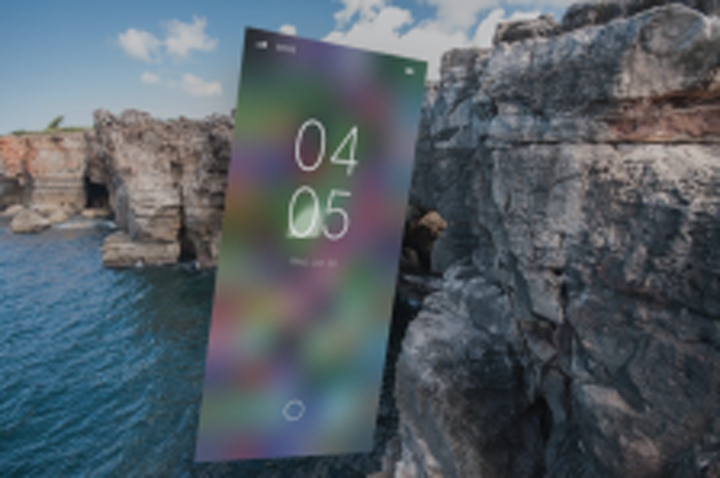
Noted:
4,05
